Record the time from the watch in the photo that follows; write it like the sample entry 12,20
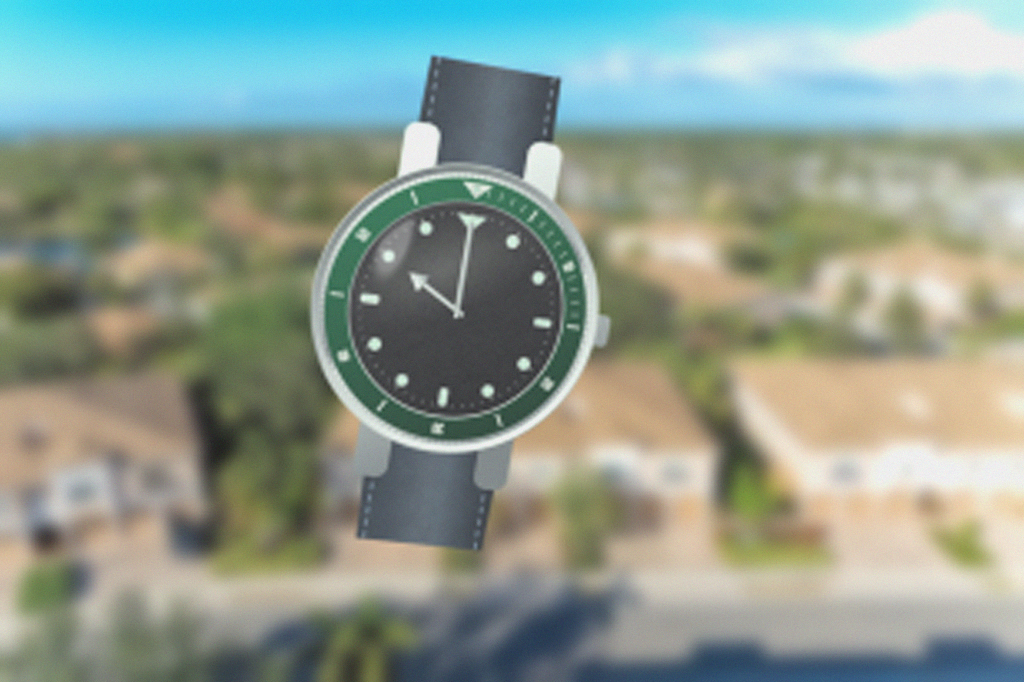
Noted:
10,00
